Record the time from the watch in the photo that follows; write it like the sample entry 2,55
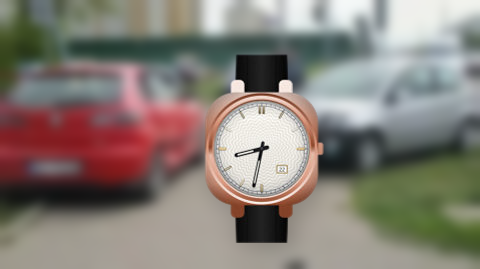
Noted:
8,32
